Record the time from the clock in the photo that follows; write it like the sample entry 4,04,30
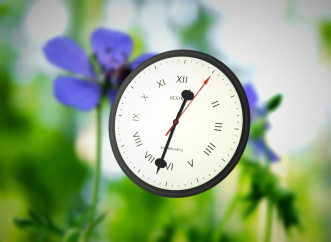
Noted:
12,32,05
